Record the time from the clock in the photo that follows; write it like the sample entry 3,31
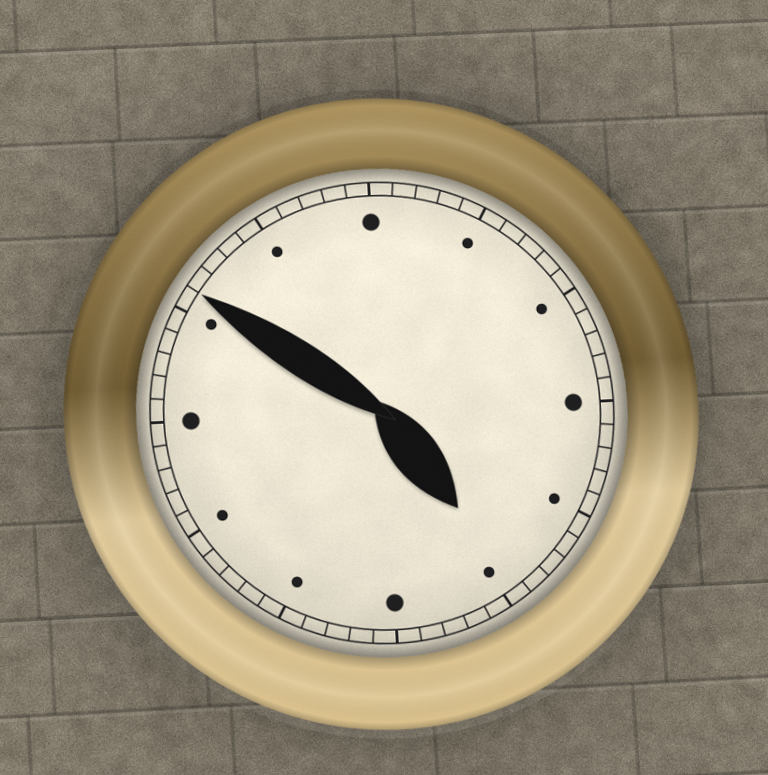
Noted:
4,51
